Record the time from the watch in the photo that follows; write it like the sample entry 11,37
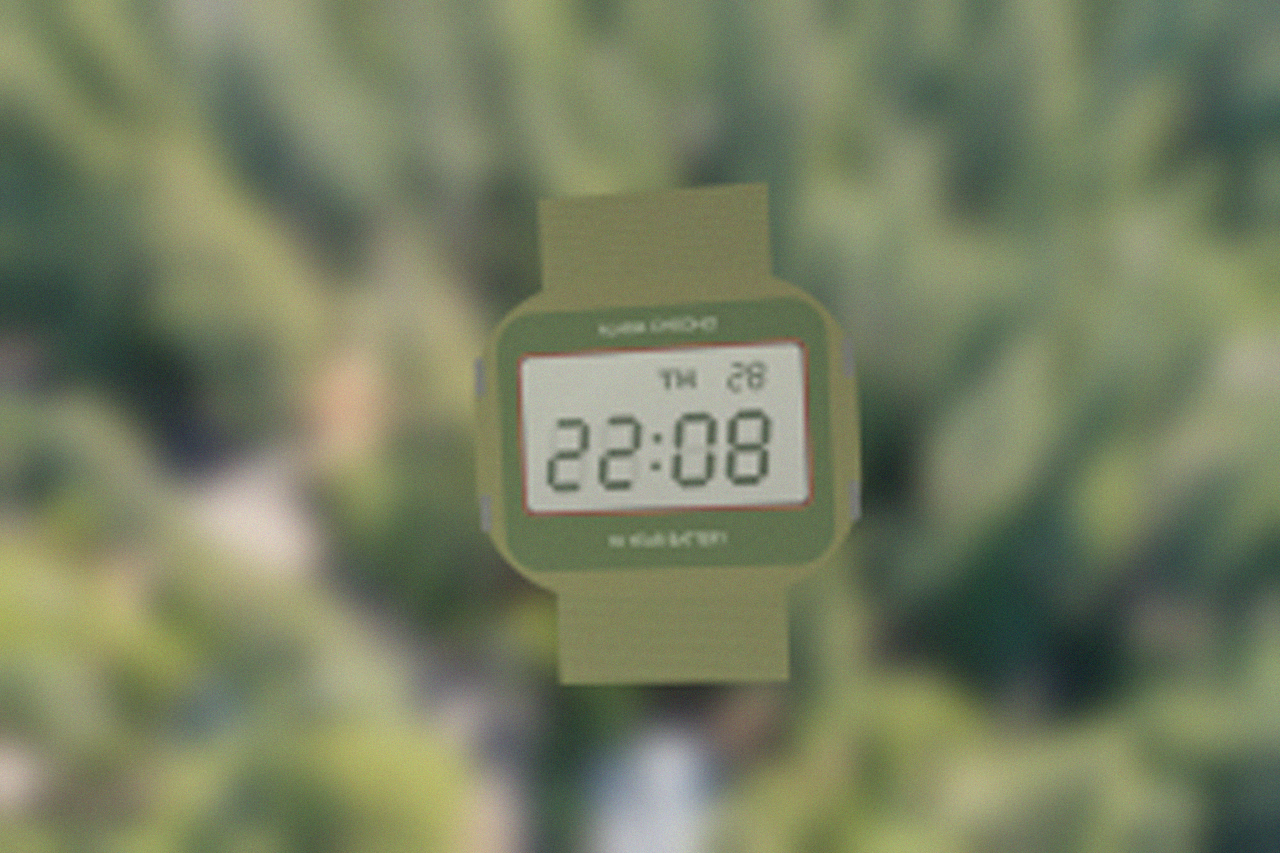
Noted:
22,08
